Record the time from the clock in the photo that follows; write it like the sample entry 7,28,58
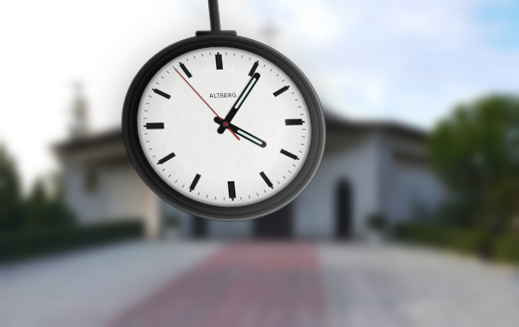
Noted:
4,05,54
